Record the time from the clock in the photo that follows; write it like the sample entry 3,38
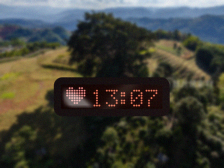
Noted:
13,07
